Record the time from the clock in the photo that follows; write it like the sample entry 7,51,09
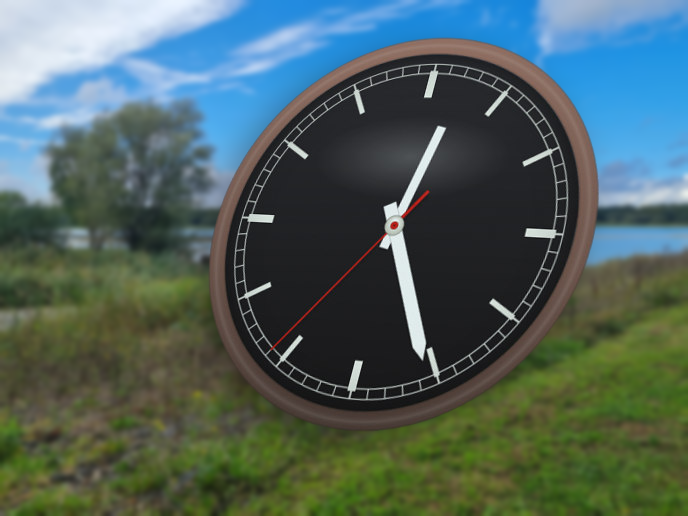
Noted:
12,25,36
